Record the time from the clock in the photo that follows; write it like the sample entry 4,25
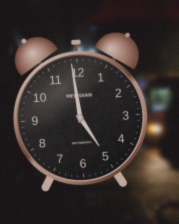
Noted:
4,59
